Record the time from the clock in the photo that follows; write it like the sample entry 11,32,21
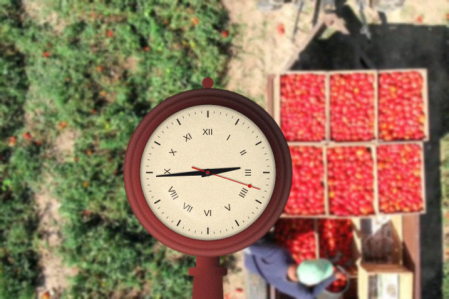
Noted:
2,44,18
